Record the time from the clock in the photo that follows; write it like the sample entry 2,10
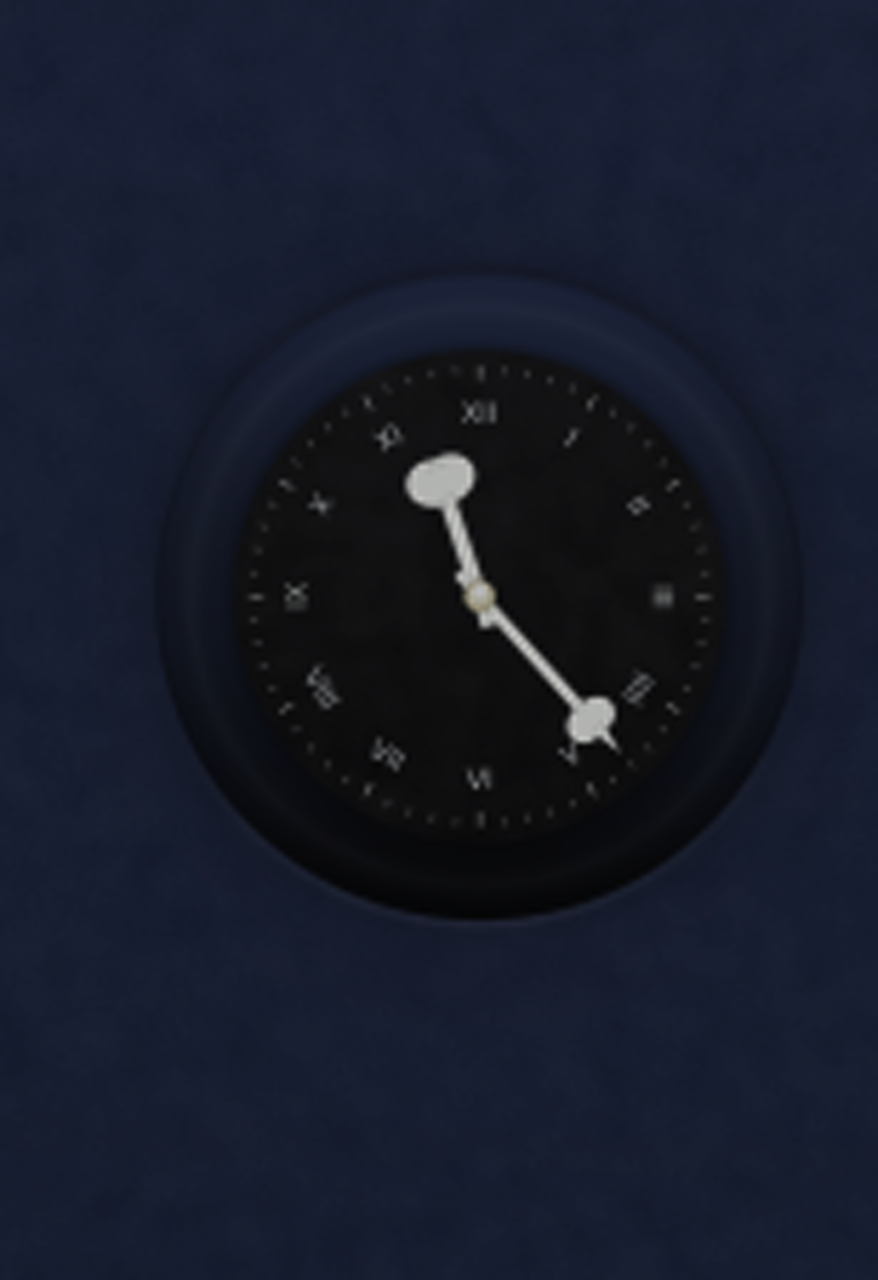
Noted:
11,23
